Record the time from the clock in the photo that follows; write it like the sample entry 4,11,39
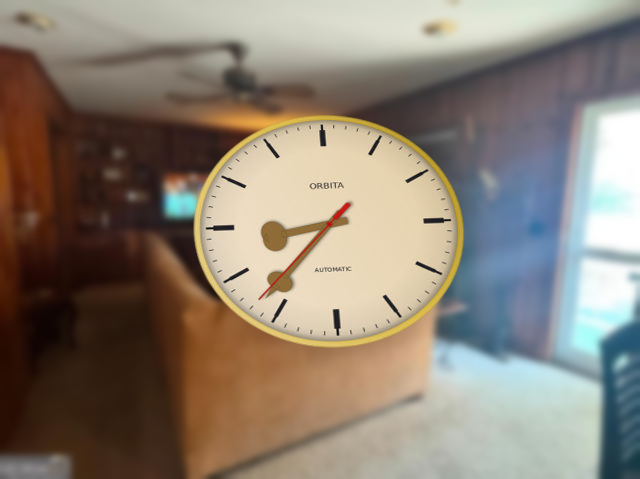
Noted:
8,36,37
